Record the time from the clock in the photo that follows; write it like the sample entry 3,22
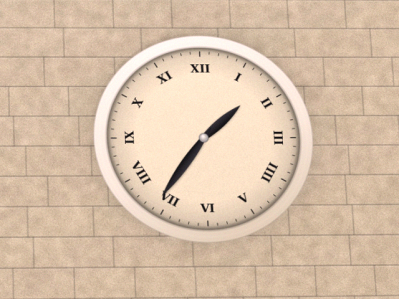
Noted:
1,36
